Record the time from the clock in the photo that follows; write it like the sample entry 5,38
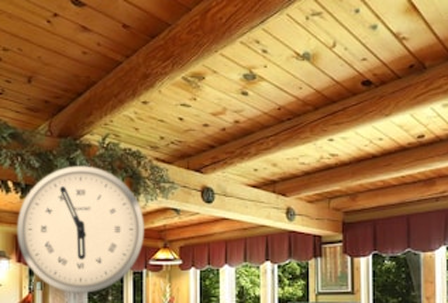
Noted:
5,56
